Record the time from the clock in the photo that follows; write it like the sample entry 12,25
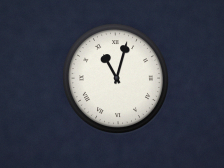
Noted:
11,03
